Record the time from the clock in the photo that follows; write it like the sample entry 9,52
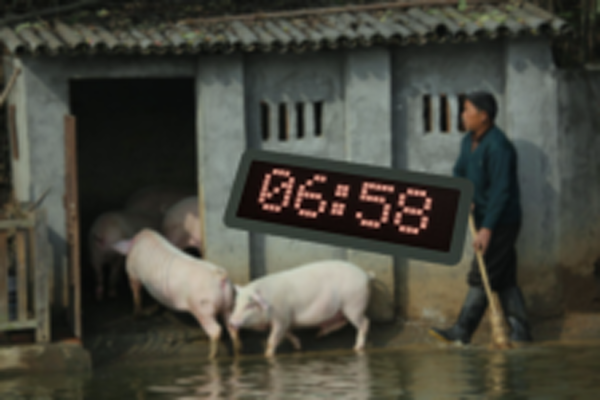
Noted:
6,58
